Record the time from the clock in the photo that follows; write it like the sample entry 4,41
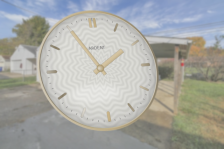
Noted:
1,55
